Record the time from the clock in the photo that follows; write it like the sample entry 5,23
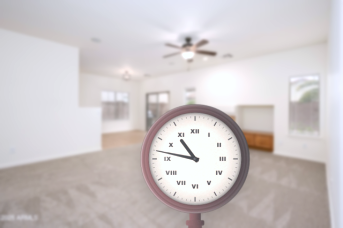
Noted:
10,47
